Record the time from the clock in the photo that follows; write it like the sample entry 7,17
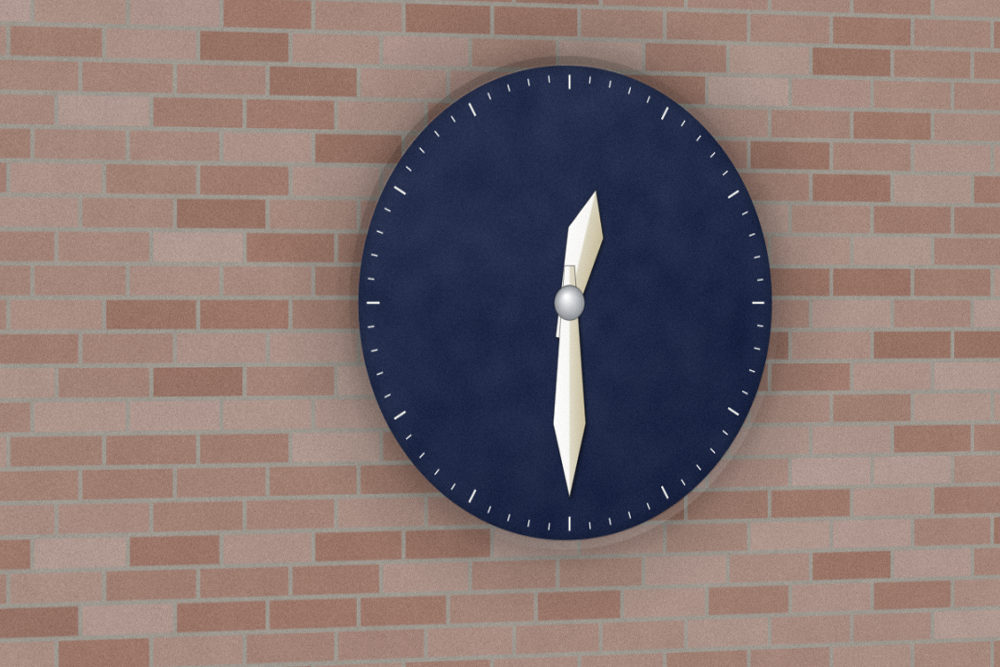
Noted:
12,30
